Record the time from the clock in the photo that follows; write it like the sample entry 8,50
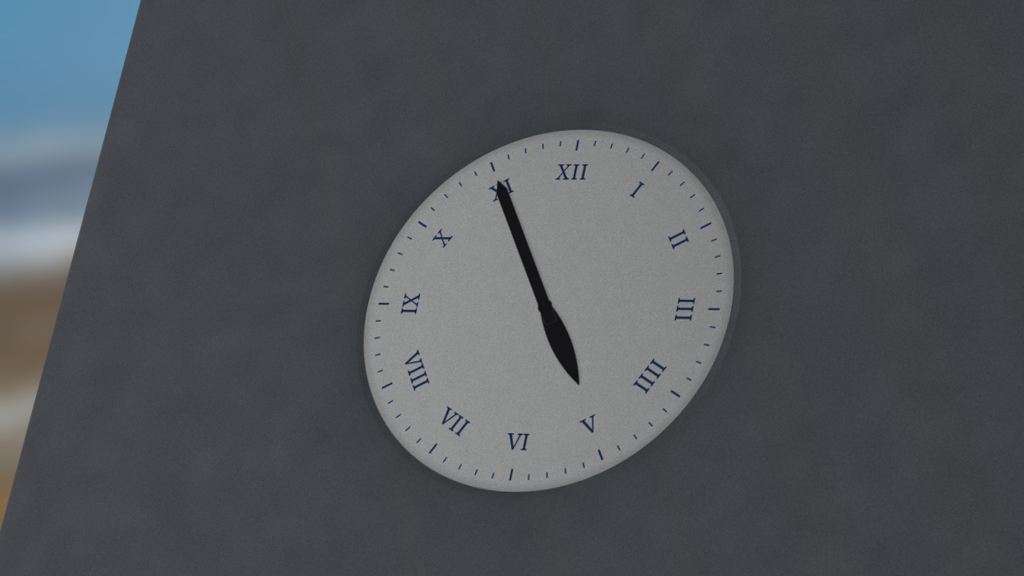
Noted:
4,55
